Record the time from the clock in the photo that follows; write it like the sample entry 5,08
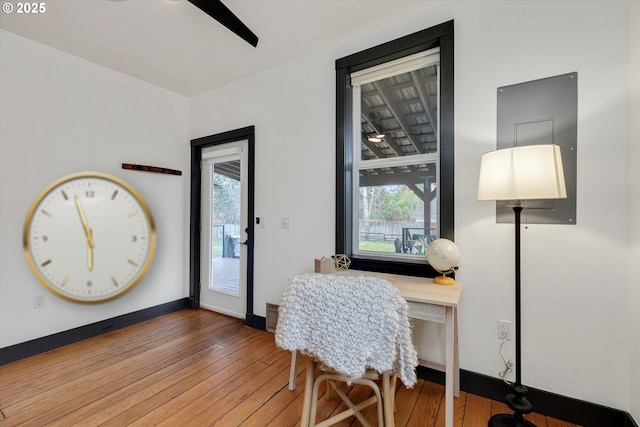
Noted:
5,57
